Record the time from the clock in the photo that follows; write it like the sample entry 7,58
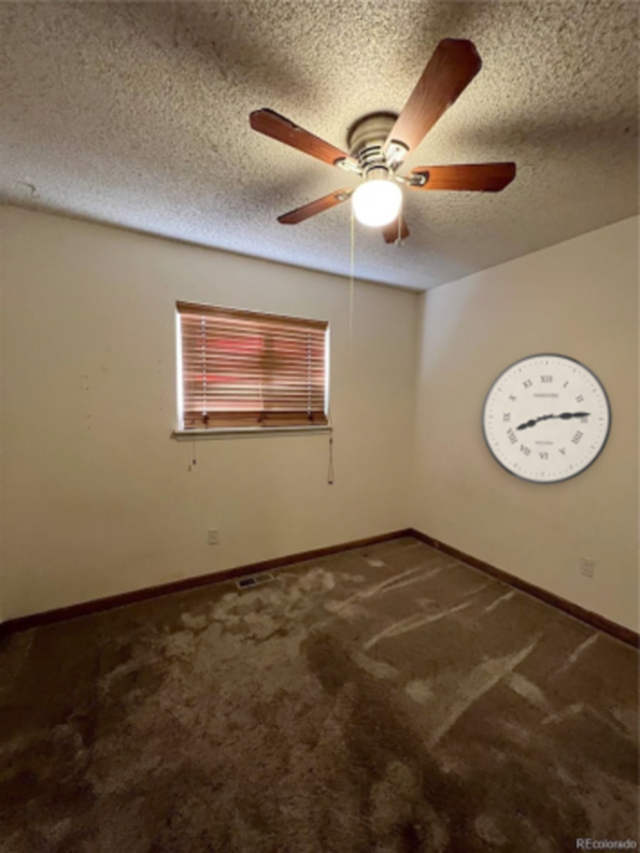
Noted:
8,14
